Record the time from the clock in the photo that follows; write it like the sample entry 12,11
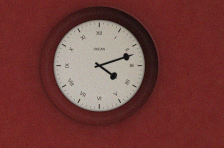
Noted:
4,12
